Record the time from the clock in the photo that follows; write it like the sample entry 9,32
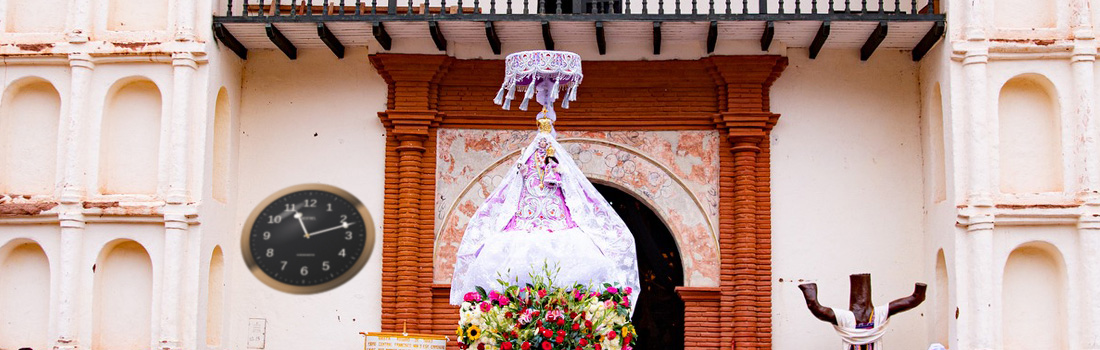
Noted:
11,12
